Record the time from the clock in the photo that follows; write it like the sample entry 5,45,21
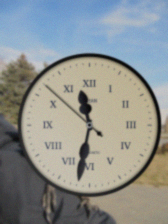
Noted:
11,31,52
